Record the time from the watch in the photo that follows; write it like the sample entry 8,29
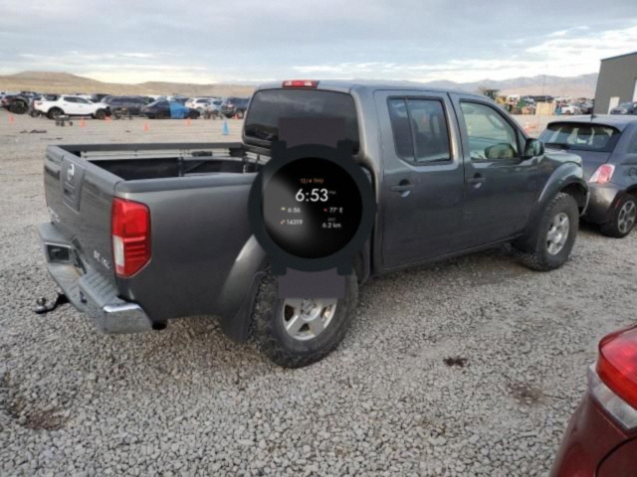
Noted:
6,53
